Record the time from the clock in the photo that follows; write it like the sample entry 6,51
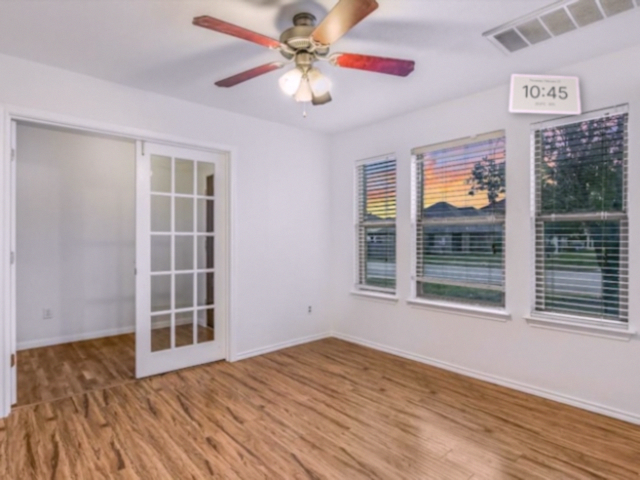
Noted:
10,45
